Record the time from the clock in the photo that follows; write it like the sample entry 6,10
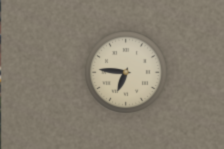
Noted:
6,46
